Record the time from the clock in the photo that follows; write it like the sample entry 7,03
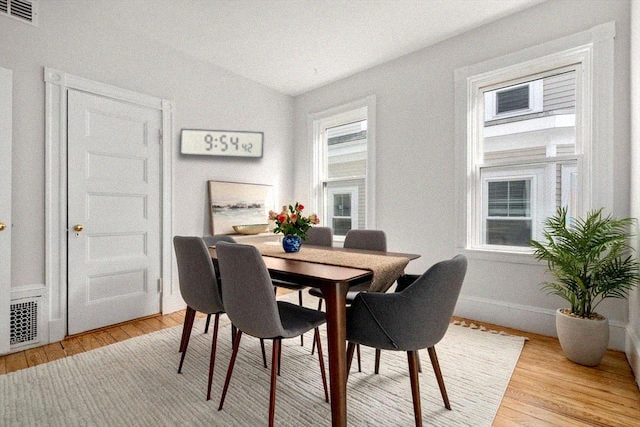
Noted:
9,54
